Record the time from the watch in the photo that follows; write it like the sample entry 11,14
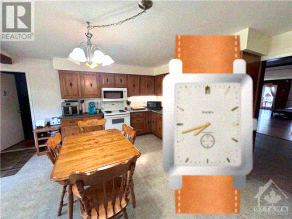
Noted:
7,42
